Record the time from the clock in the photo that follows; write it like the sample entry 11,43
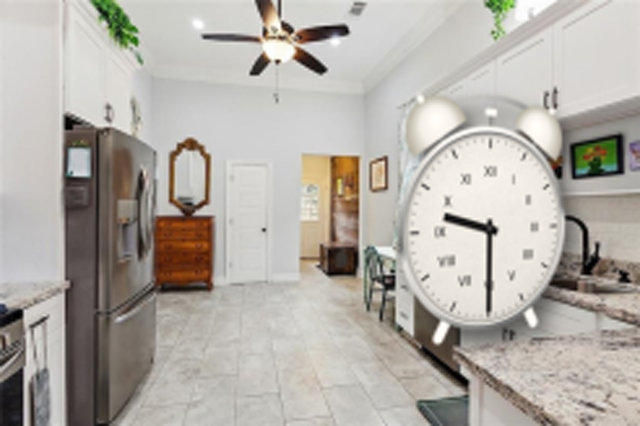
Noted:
9,30
